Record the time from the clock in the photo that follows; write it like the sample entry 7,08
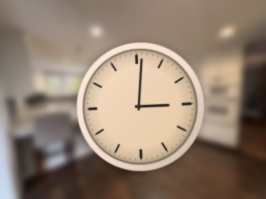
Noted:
3,01
